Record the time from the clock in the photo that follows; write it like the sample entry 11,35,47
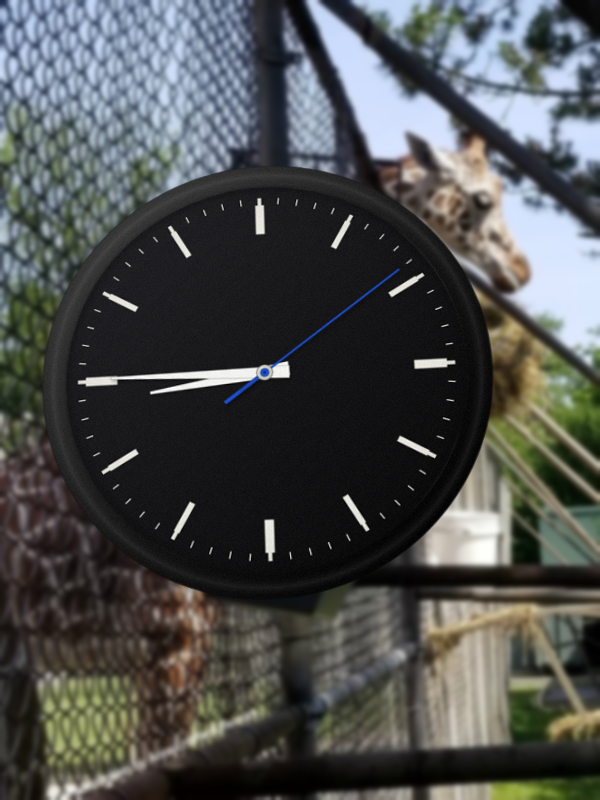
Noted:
8,45,09
